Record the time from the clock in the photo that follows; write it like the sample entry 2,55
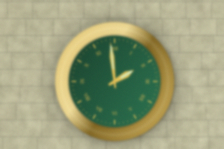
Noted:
1,59
